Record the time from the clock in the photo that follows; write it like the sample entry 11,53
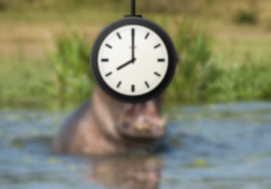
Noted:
8,00
